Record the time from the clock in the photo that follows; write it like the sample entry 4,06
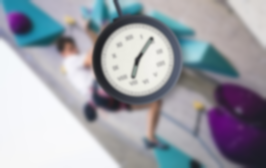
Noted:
7,09
